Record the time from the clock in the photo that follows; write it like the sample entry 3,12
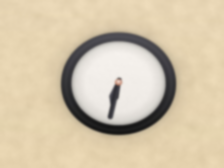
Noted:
6,32
